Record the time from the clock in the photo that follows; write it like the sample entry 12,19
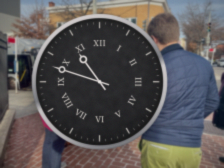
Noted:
10,48
